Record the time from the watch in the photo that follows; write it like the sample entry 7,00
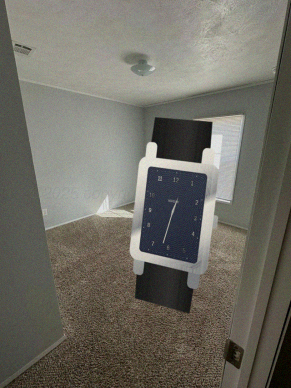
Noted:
12,32
